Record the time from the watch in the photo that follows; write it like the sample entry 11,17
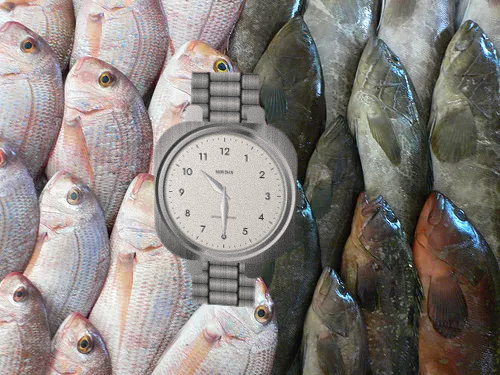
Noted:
10,30
